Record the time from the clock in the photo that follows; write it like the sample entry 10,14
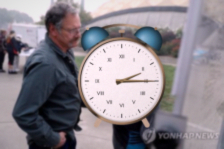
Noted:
2,15
